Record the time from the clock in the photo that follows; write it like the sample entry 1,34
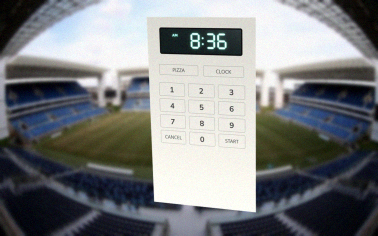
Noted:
8,36
